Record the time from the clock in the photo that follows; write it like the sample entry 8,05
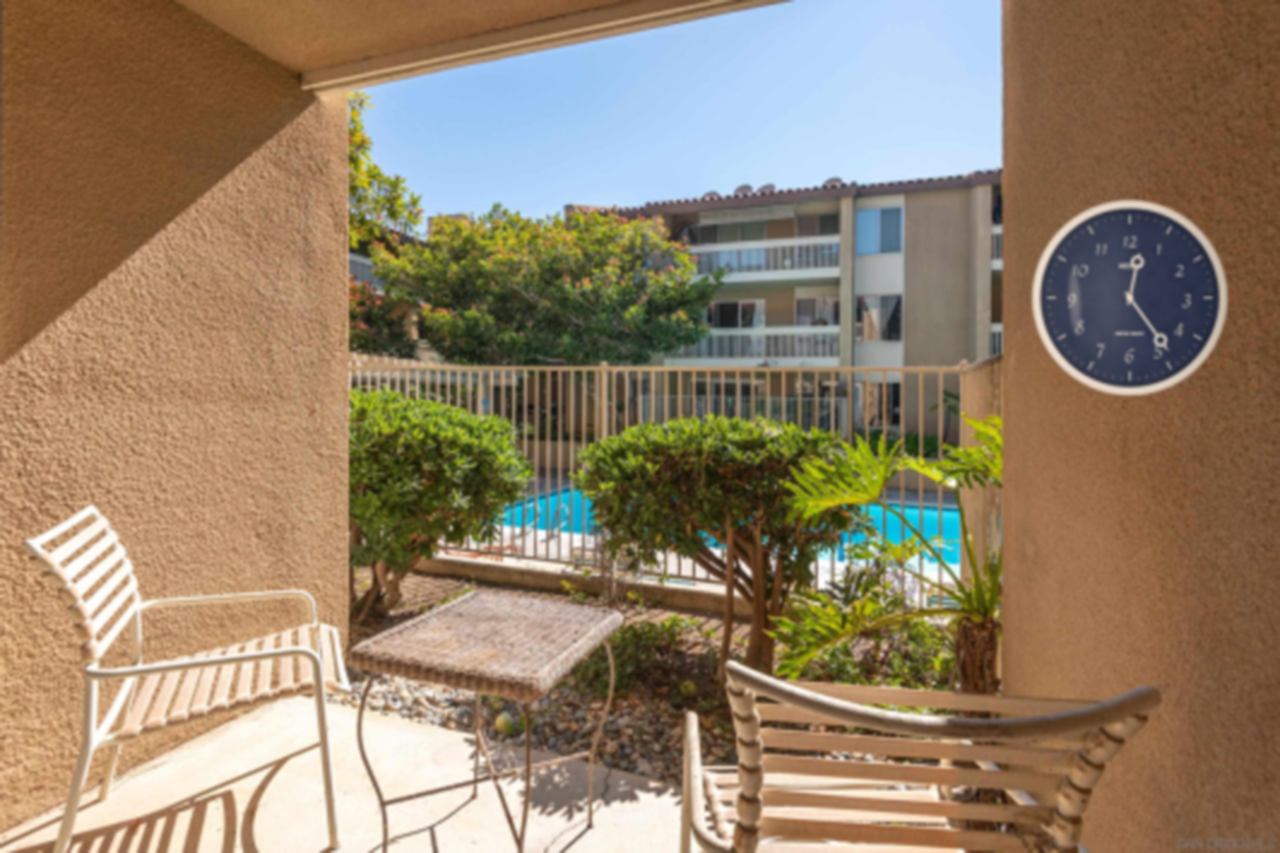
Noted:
12,24
